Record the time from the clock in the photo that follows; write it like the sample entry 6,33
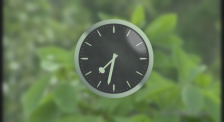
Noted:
7,32
